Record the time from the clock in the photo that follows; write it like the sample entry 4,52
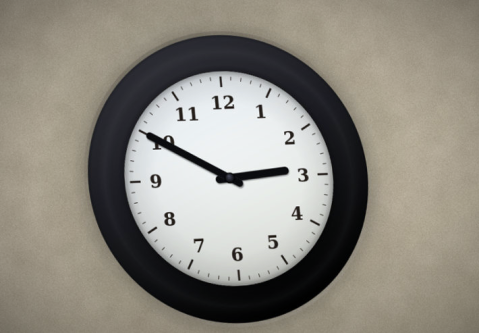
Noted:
2,50
